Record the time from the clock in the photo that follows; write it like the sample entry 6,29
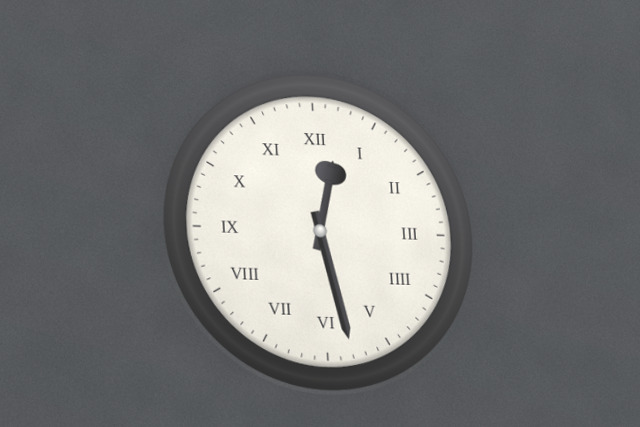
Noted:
12,28
